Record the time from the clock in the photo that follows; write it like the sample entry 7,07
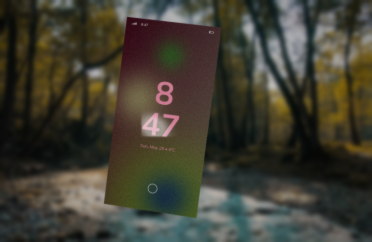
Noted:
8,47
